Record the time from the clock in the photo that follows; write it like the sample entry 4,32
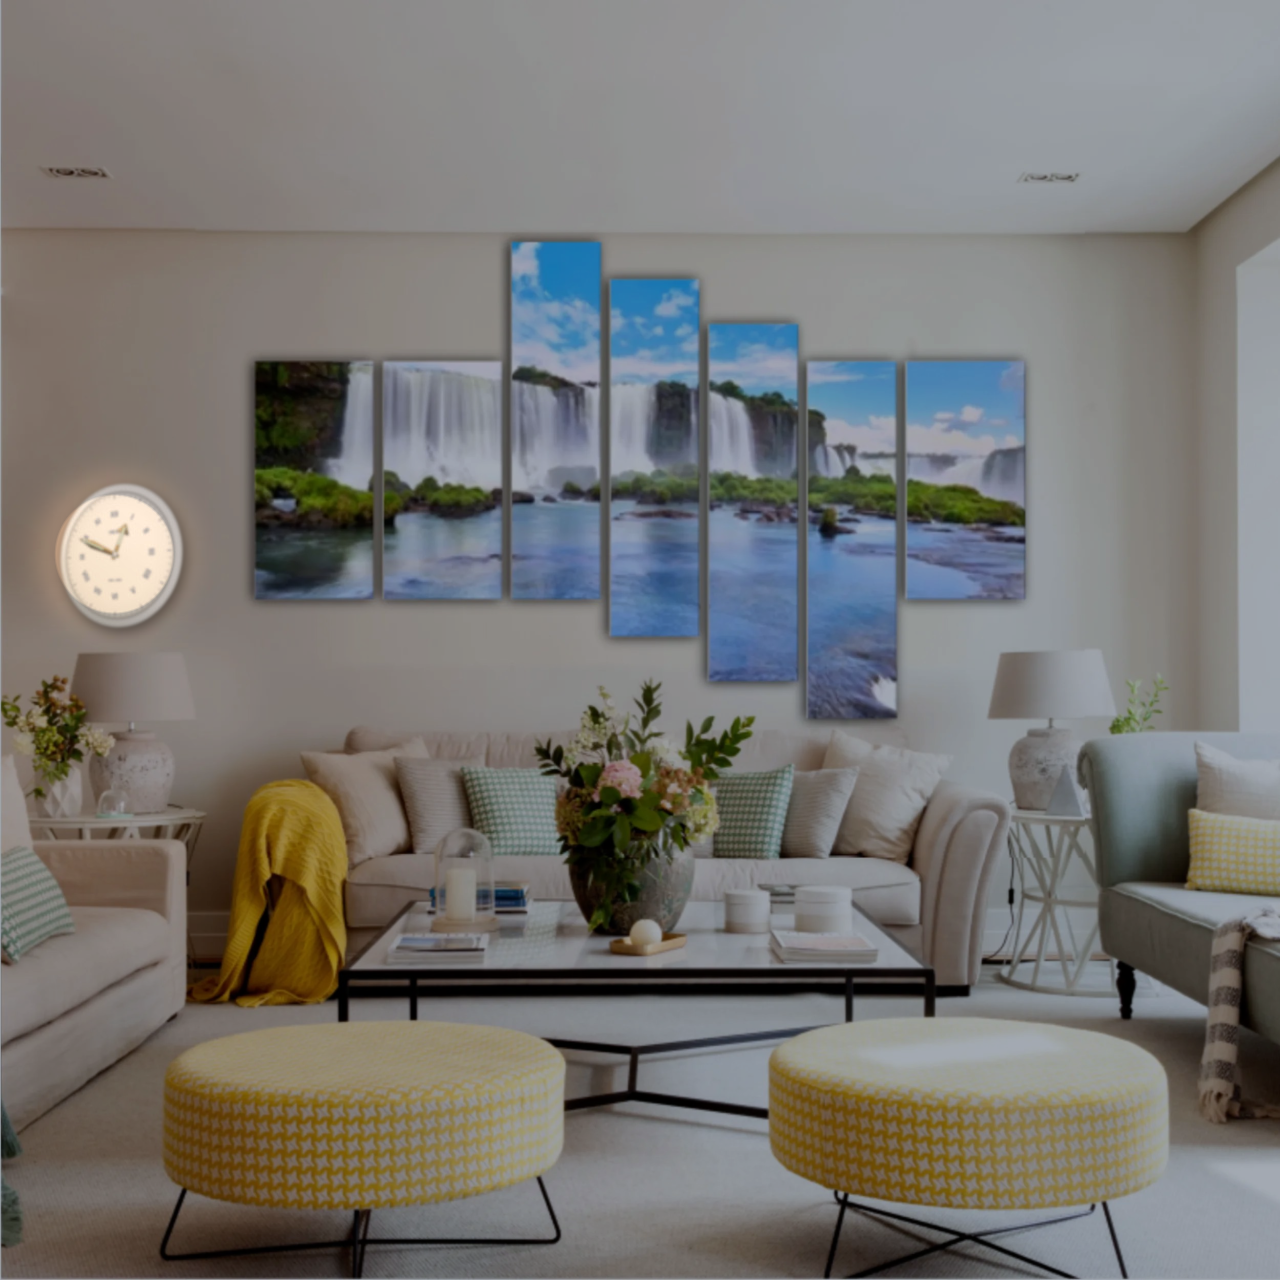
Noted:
12,49
